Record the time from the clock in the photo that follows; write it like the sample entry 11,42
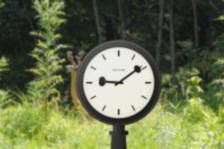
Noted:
9,09
